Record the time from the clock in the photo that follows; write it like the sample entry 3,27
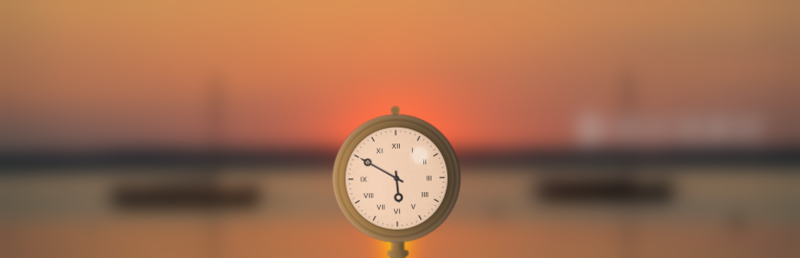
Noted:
5,50
